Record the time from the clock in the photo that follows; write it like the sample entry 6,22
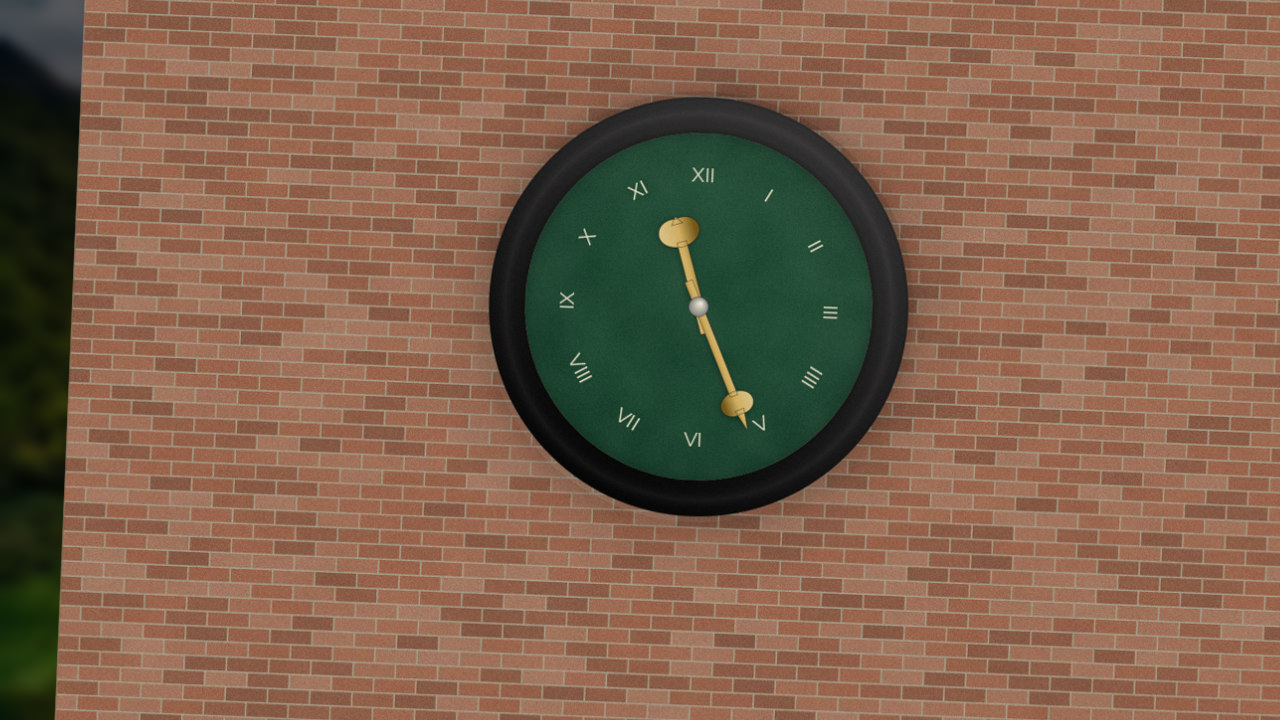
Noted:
11,26
